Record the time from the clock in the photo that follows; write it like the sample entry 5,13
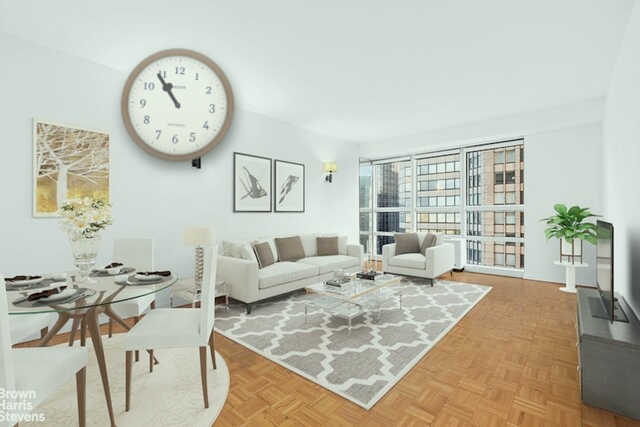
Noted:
10,54
